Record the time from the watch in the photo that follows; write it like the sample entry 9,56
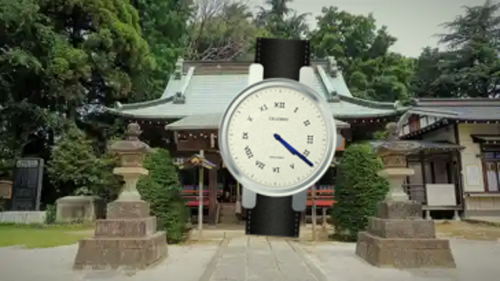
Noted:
4,21
